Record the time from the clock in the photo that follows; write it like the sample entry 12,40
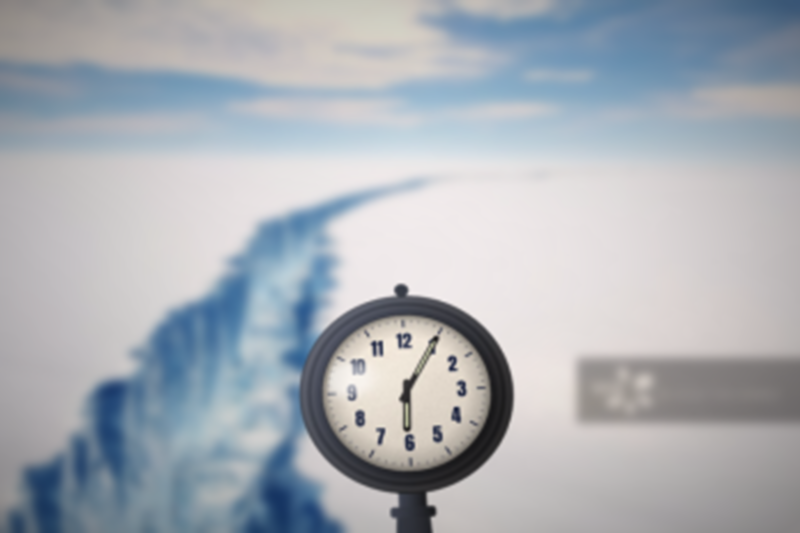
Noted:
6,05
